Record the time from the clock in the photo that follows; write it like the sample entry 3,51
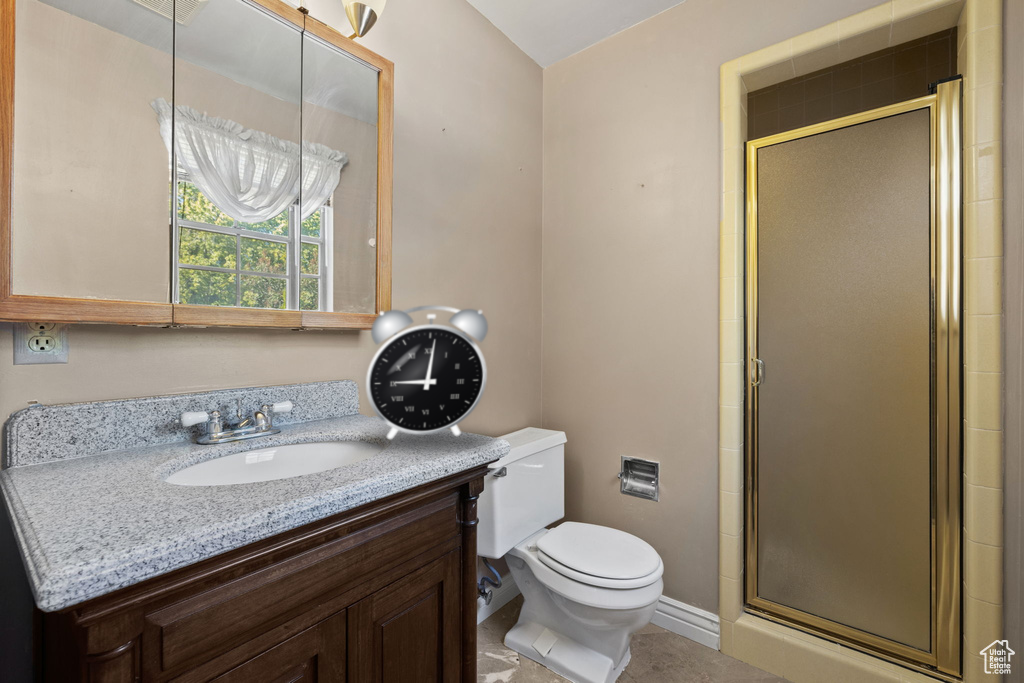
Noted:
9,01
